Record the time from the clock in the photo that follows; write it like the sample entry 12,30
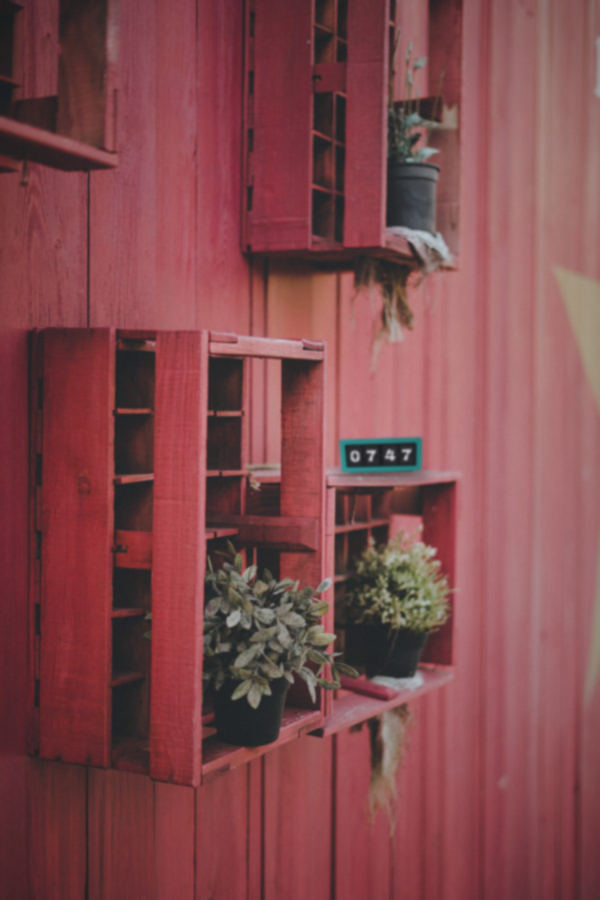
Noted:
7,47
